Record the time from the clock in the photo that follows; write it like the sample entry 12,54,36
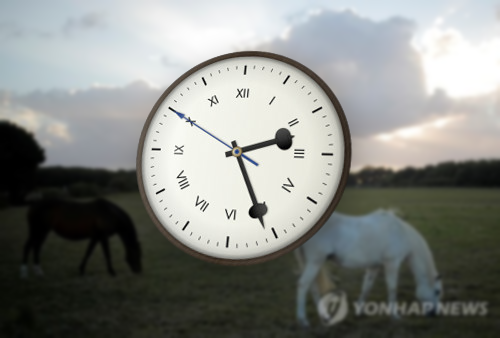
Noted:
2,25,50
